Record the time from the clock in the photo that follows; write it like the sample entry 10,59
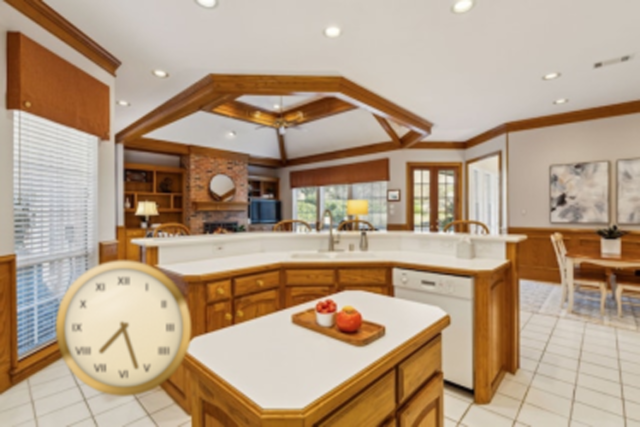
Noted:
7,27
